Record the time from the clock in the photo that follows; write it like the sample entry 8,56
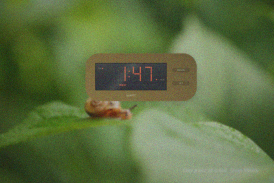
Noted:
1,47
